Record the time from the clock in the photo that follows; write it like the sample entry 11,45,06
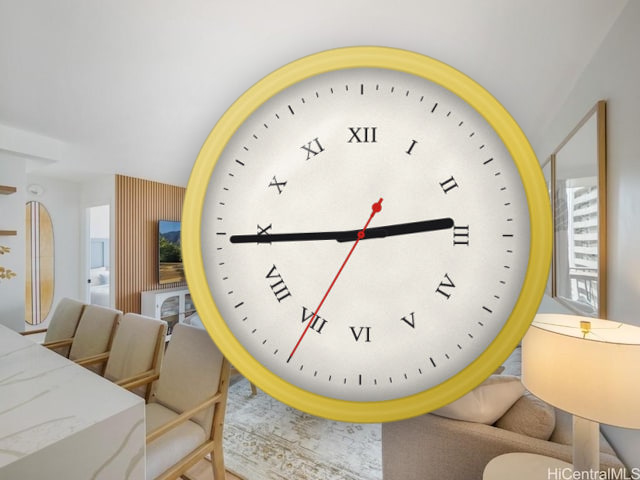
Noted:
2,44,35
